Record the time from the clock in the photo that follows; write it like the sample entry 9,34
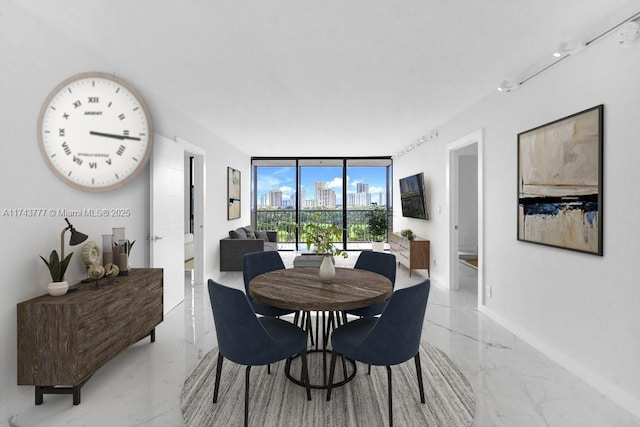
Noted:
3,16
